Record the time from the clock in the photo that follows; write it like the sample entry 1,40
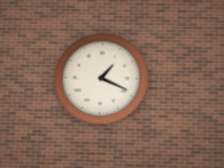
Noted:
1,19
